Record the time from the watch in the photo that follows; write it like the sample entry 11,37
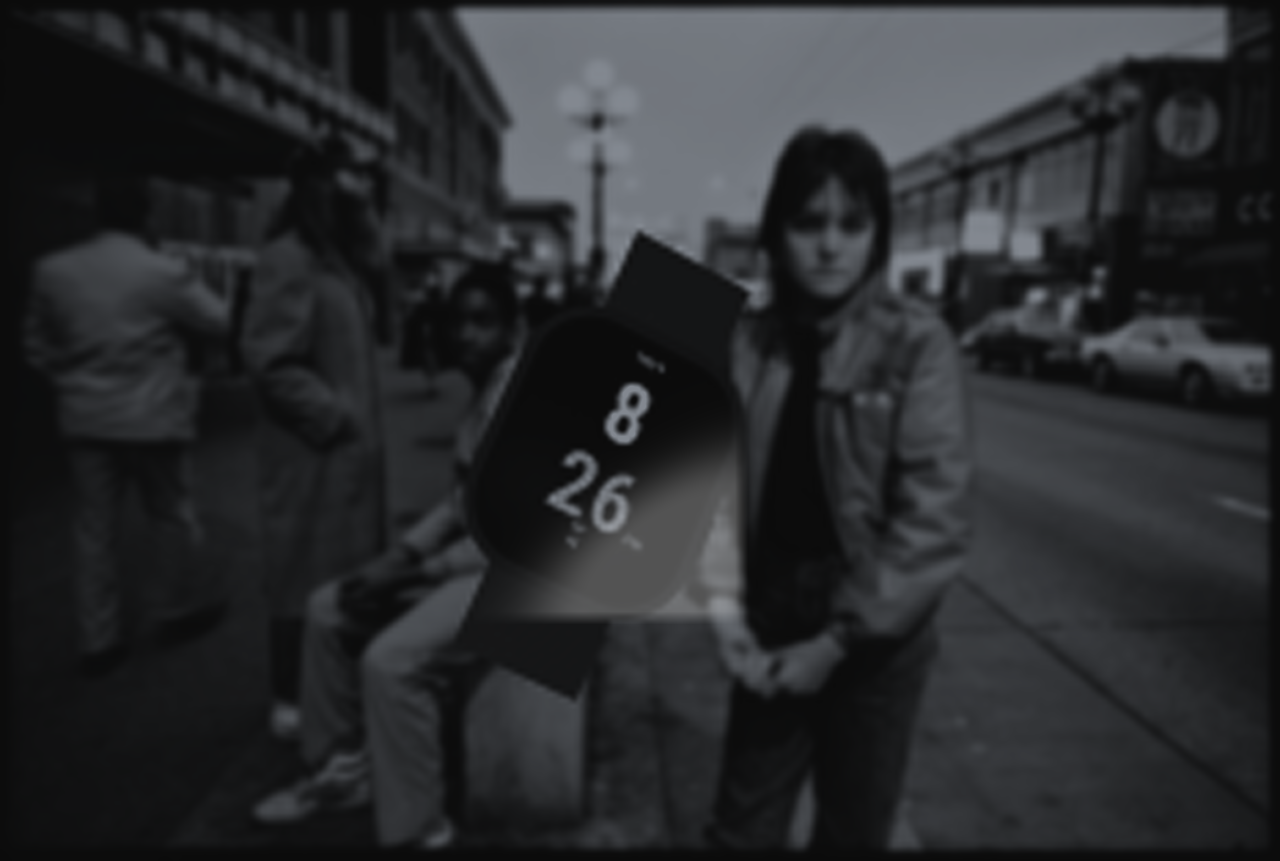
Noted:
8,26
